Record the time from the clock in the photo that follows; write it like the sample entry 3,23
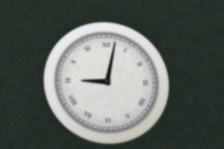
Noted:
9,02
